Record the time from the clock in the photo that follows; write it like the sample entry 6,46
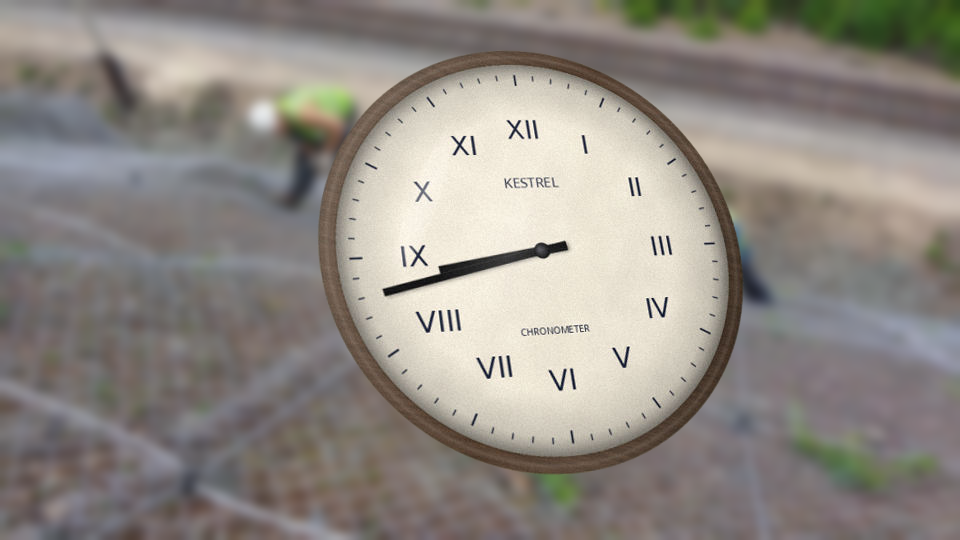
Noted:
8,43
